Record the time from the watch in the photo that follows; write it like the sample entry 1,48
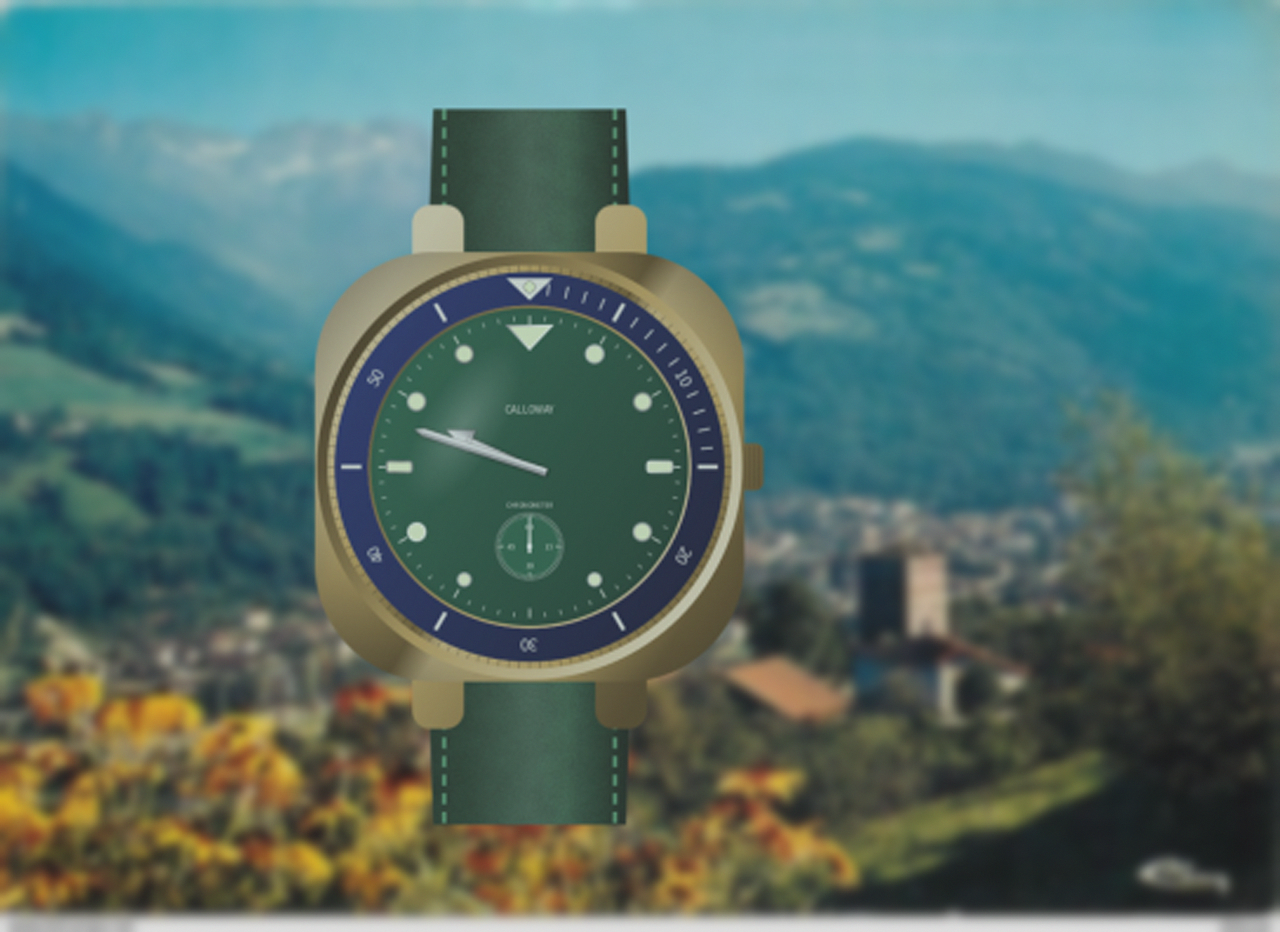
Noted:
9,48
